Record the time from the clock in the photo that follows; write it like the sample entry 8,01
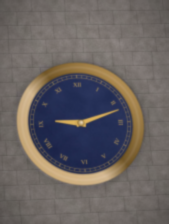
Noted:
9,12
